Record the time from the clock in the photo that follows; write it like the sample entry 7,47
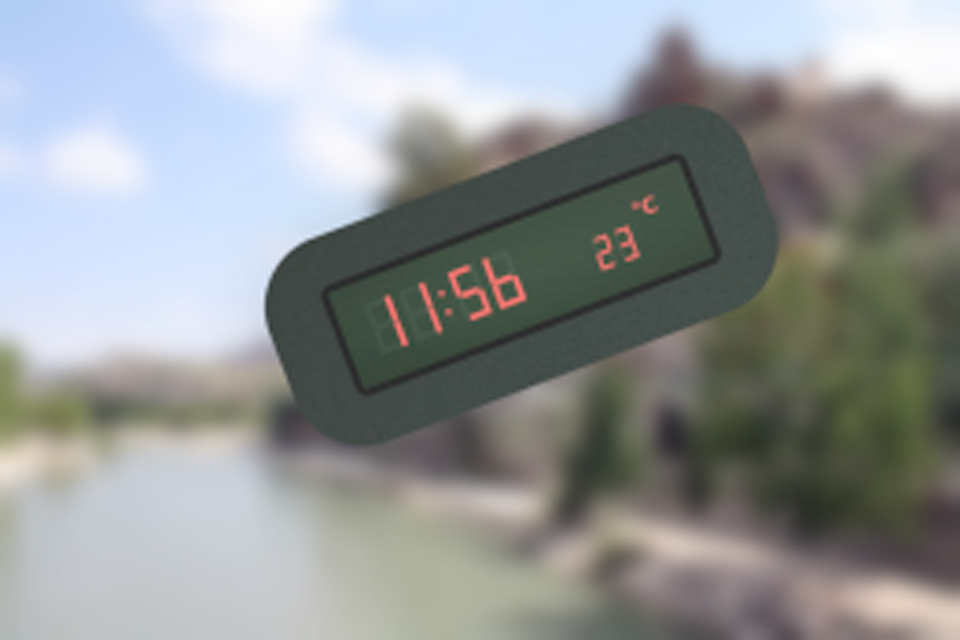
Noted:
11,56
